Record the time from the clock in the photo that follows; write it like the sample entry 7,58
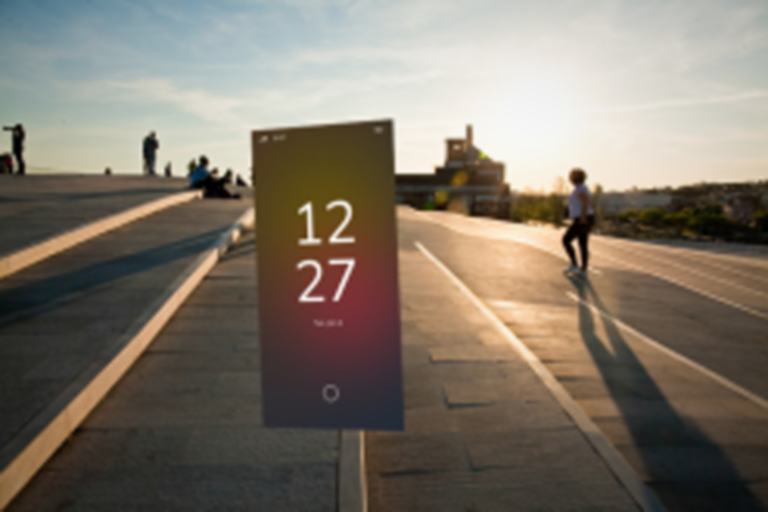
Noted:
12,27
